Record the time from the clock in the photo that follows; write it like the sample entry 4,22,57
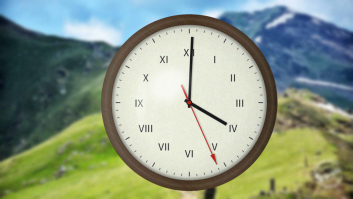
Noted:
4,00,26
